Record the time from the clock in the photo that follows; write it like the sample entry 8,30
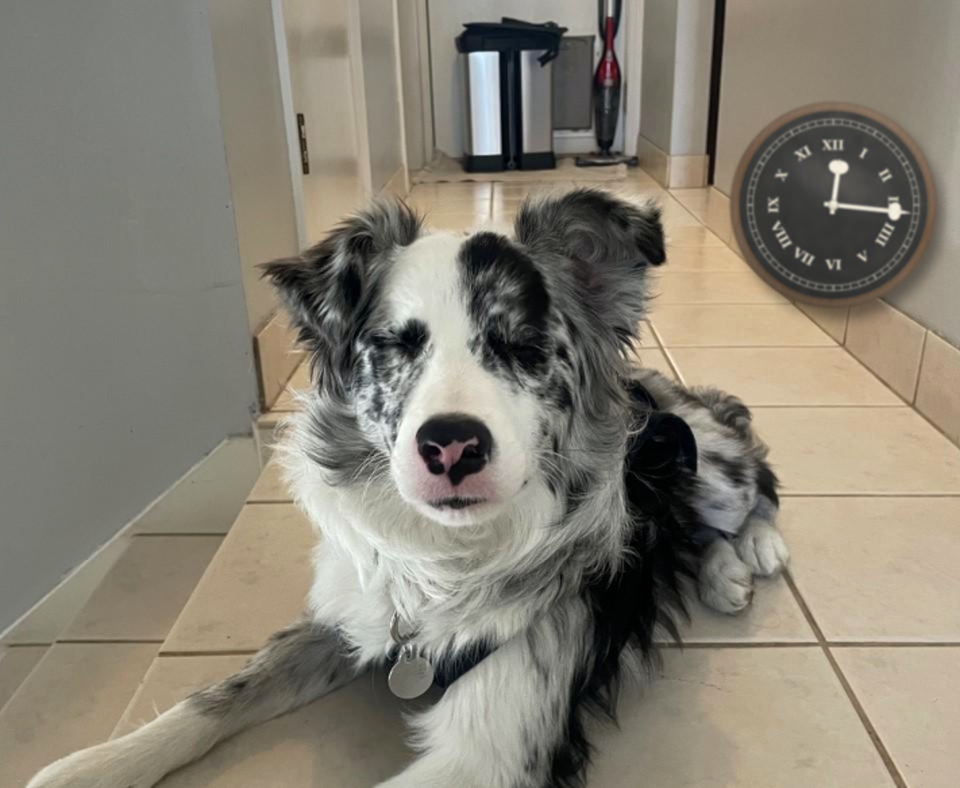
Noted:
12,16
